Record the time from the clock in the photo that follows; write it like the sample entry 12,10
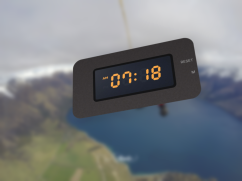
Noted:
7,18
